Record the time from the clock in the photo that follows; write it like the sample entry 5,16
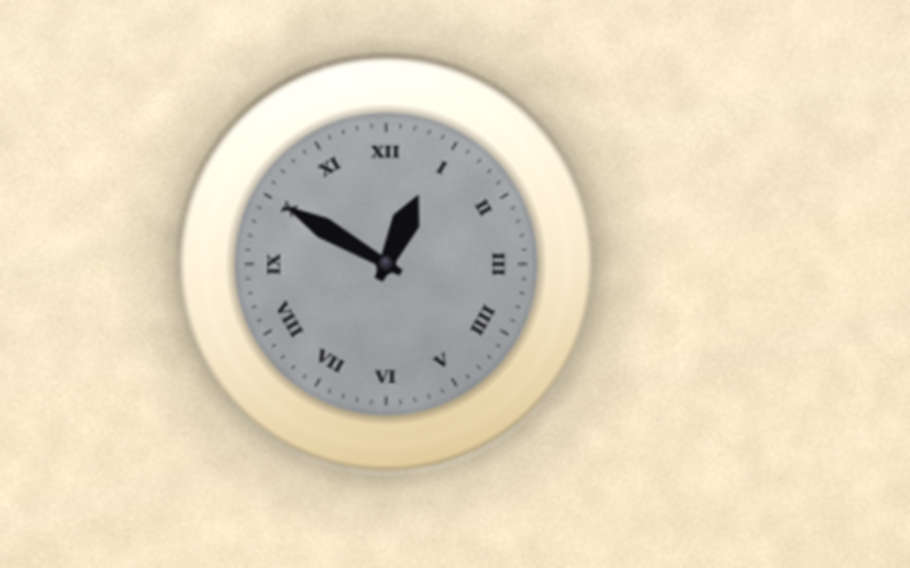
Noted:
12,50
